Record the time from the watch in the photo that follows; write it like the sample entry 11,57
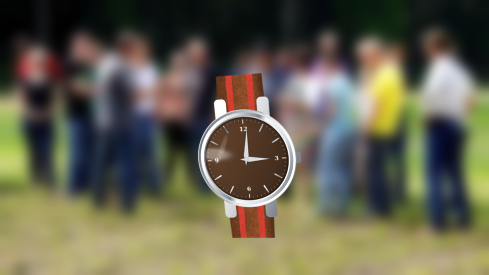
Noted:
3,01
